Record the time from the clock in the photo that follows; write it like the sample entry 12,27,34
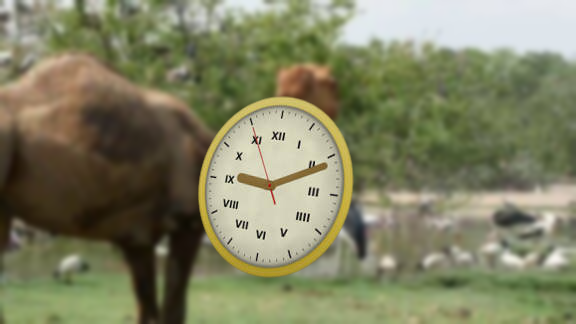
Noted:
9,10,55
